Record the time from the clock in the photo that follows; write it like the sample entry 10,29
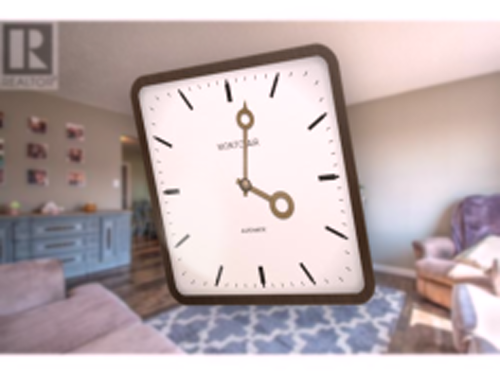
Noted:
4,02
